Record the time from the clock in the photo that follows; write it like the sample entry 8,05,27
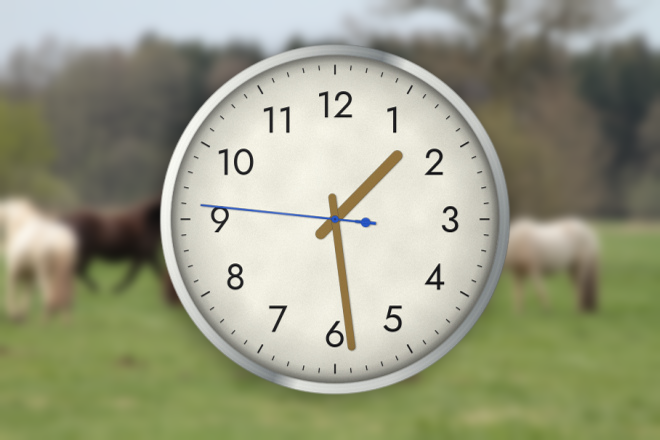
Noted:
1,28,46
